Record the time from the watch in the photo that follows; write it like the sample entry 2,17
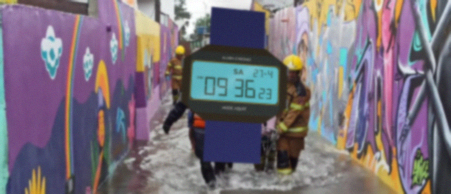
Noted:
9,36
